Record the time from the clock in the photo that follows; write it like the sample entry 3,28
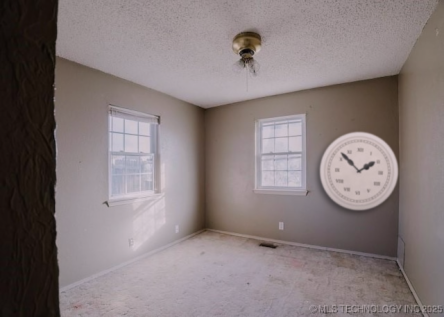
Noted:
1,52
